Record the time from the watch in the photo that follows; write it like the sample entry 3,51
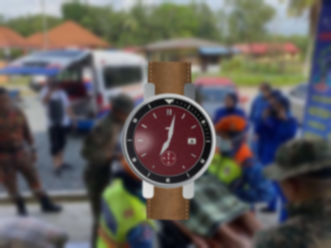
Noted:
7,02
